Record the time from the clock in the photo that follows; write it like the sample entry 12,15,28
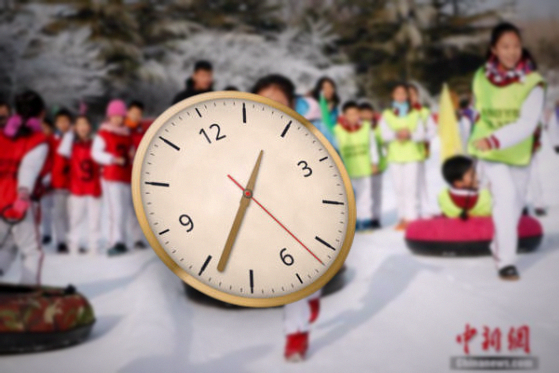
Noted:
1,38,27
